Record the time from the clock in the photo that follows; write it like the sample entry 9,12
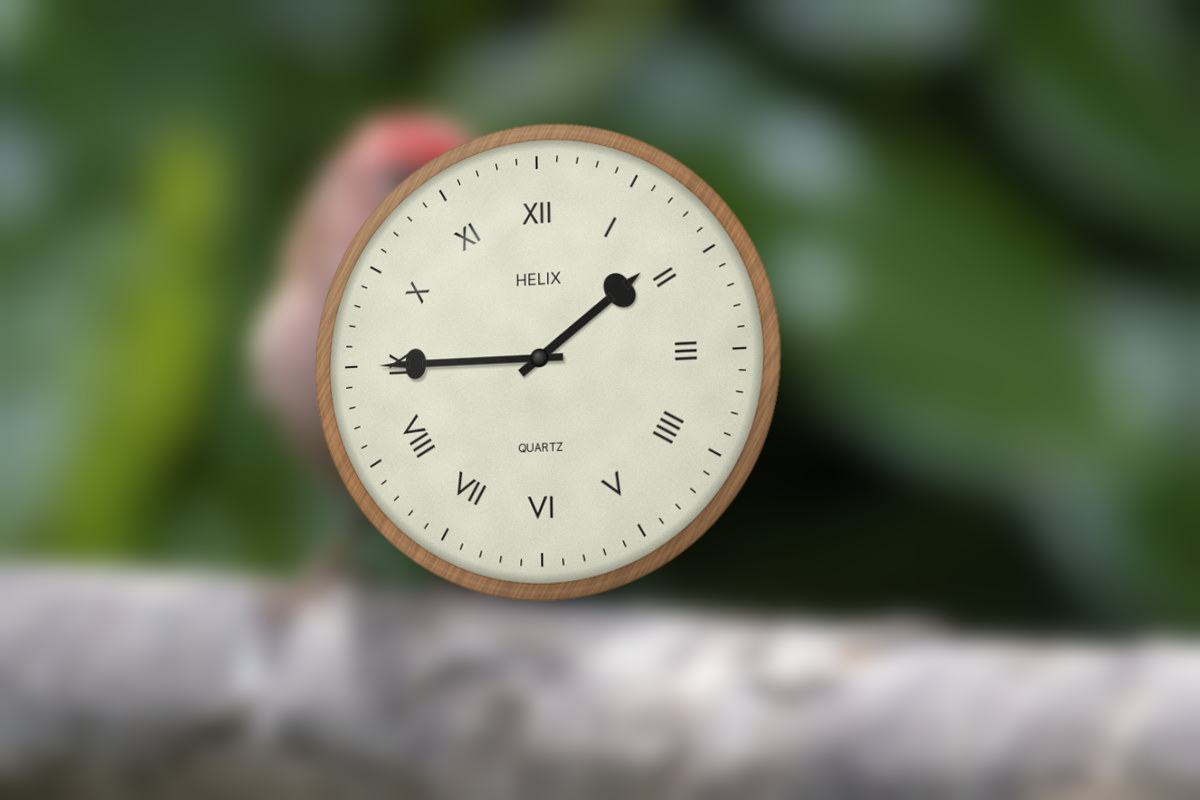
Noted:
1,45
